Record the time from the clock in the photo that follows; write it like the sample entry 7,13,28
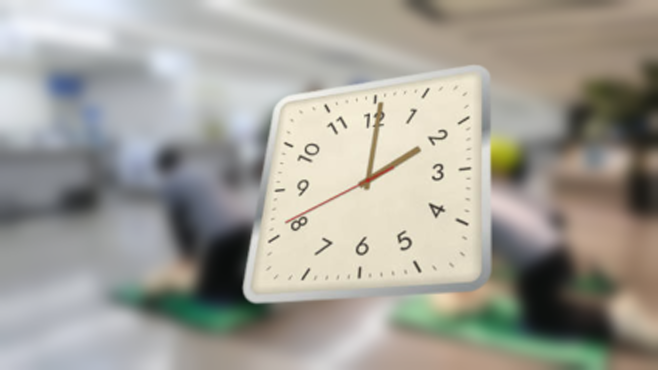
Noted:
2,00,41
